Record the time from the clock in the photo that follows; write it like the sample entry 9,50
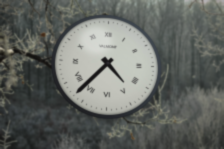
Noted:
4,37
